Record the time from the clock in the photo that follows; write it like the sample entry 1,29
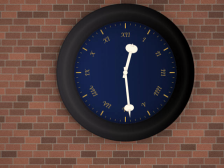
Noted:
12,29
